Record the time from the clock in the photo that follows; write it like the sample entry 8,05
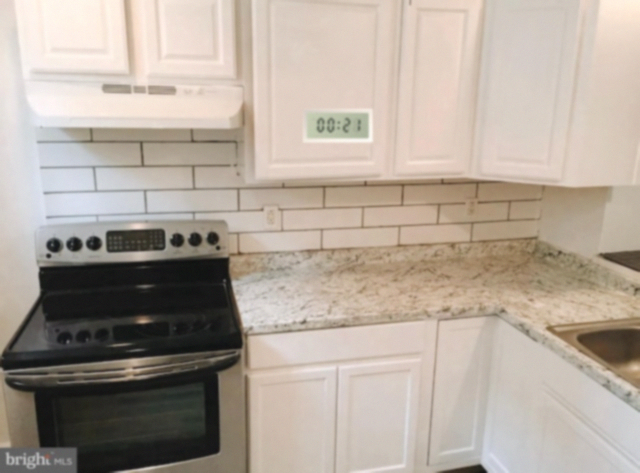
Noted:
0,21
